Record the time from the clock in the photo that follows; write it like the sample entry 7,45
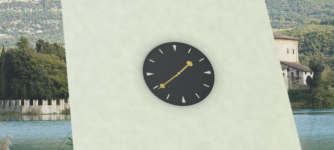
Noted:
1,39
